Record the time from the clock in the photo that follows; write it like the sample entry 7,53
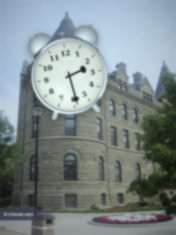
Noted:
2,29
